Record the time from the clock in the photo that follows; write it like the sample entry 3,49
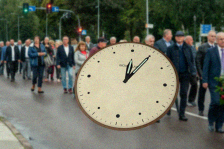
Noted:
12,05
